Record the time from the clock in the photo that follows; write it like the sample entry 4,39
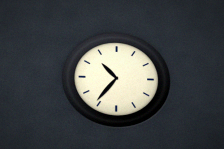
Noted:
10,36
